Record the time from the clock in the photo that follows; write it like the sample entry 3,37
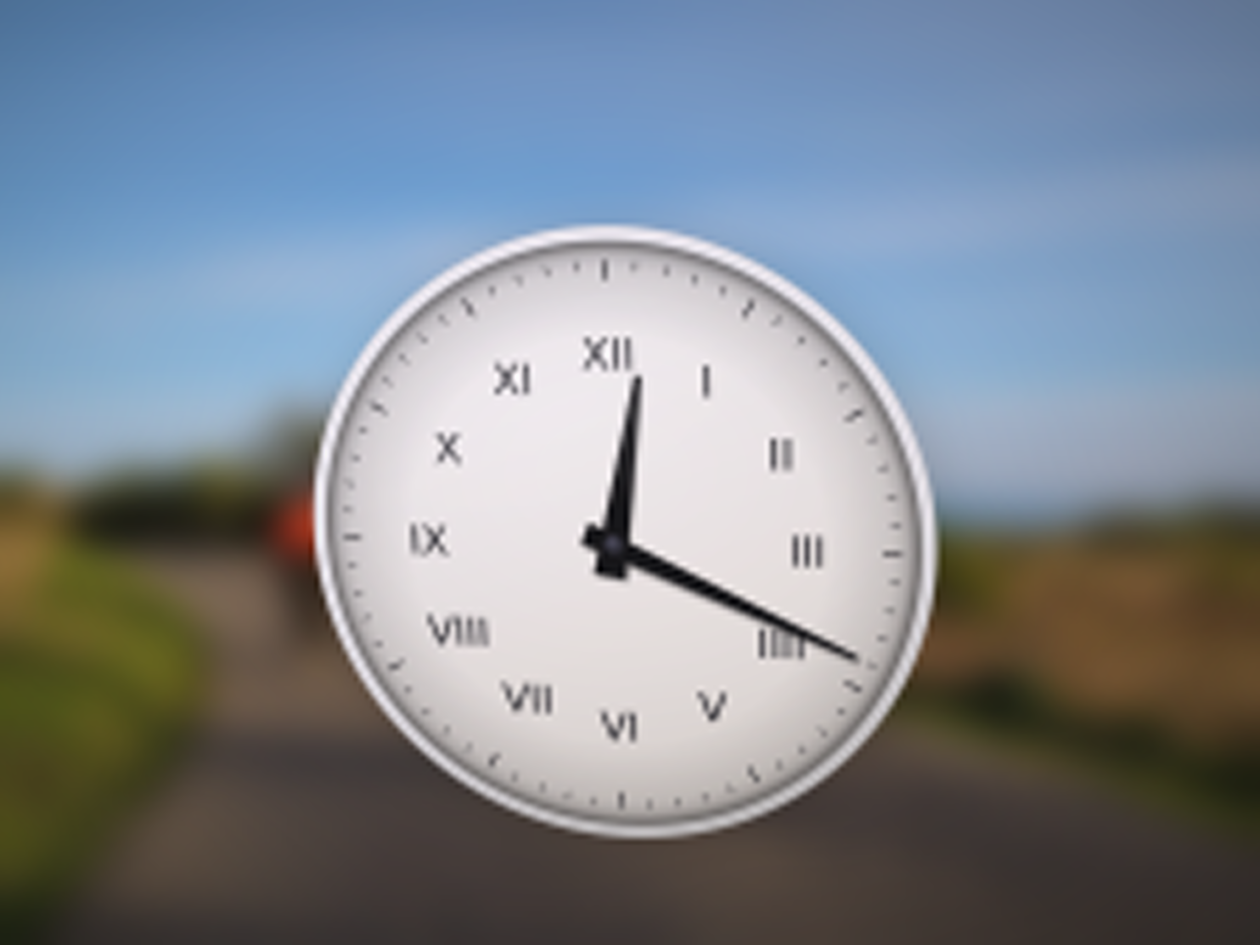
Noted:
12,19
